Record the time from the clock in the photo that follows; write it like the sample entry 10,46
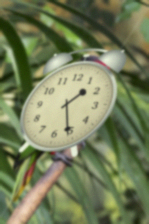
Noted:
1,26
